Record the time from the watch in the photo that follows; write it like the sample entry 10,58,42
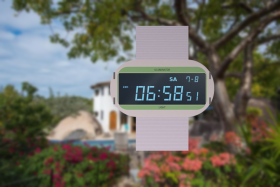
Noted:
6,58,51
